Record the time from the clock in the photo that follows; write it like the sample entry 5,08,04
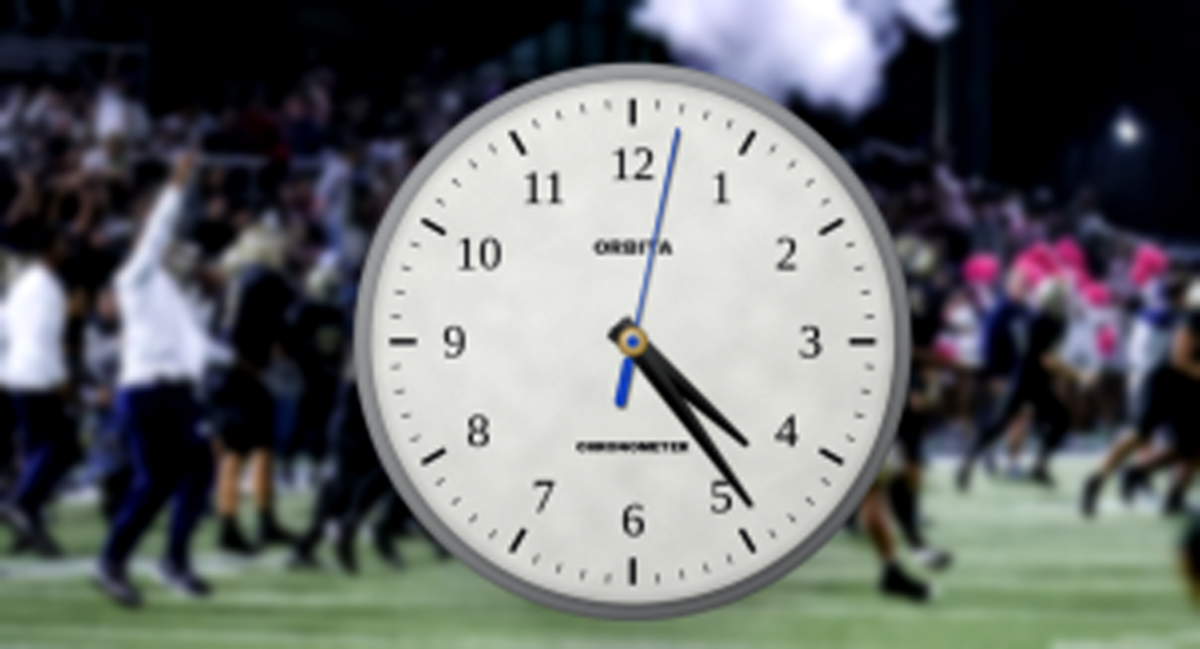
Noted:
4,24,02
